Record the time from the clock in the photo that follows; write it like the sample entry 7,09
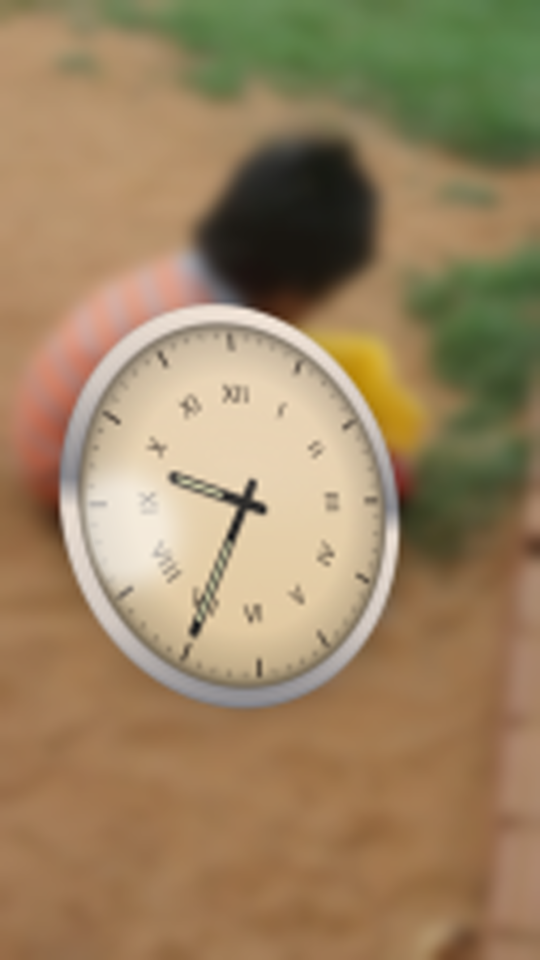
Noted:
9,35
